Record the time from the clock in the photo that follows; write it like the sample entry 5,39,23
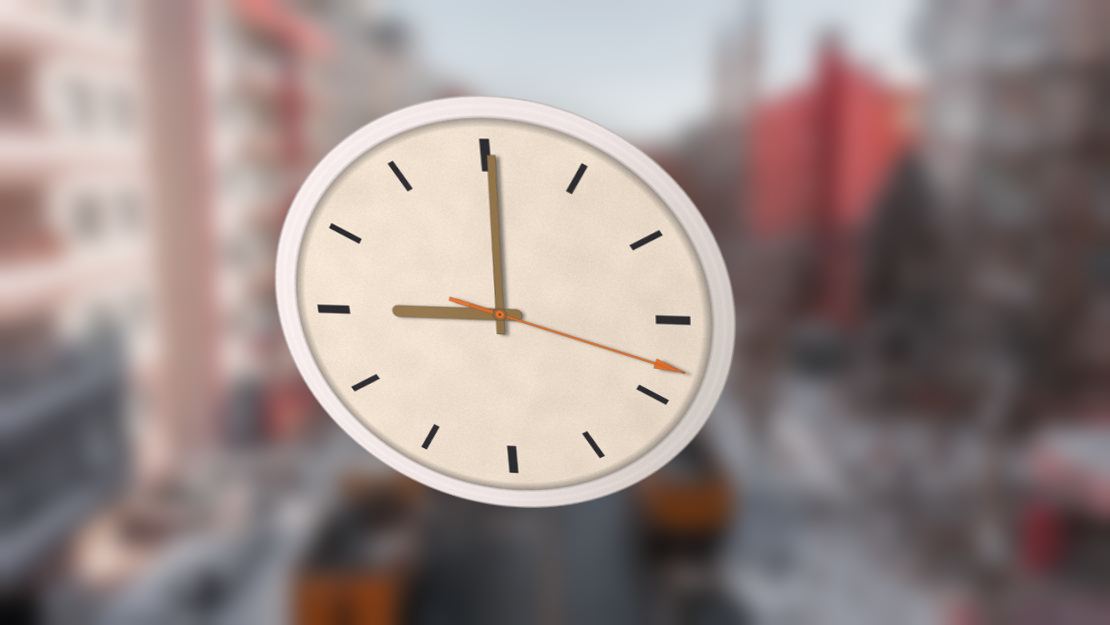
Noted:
9,00,18
